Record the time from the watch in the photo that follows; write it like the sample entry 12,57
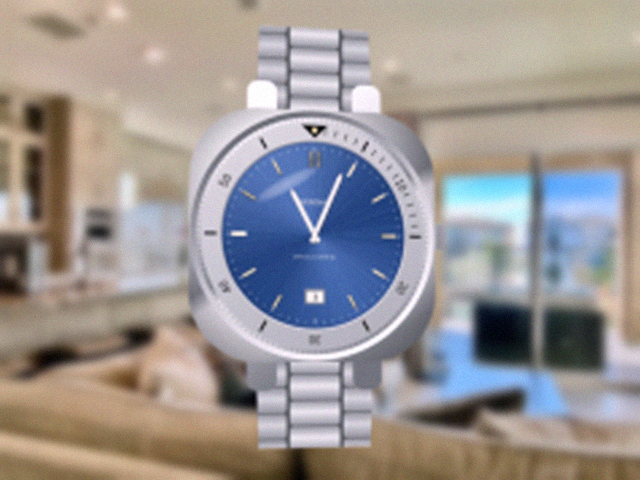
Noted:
11,04
